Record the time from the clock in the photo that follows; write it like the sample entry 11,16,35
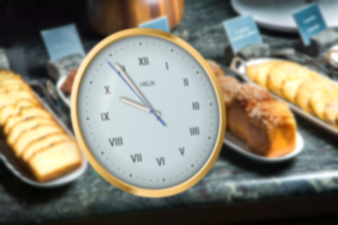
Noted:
9,54,54
